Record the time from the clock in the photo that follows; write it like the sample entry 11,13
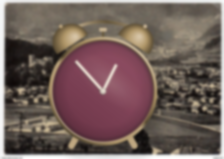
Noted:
12,53
